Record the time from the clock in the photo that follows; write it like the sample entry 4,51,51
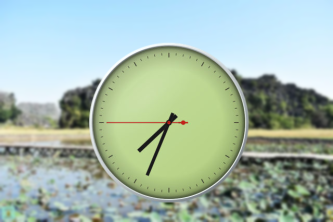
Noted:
7,33,45
